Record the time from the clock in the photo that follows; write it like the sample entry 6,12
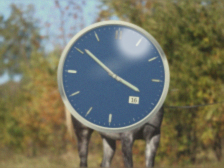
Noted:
3,51
